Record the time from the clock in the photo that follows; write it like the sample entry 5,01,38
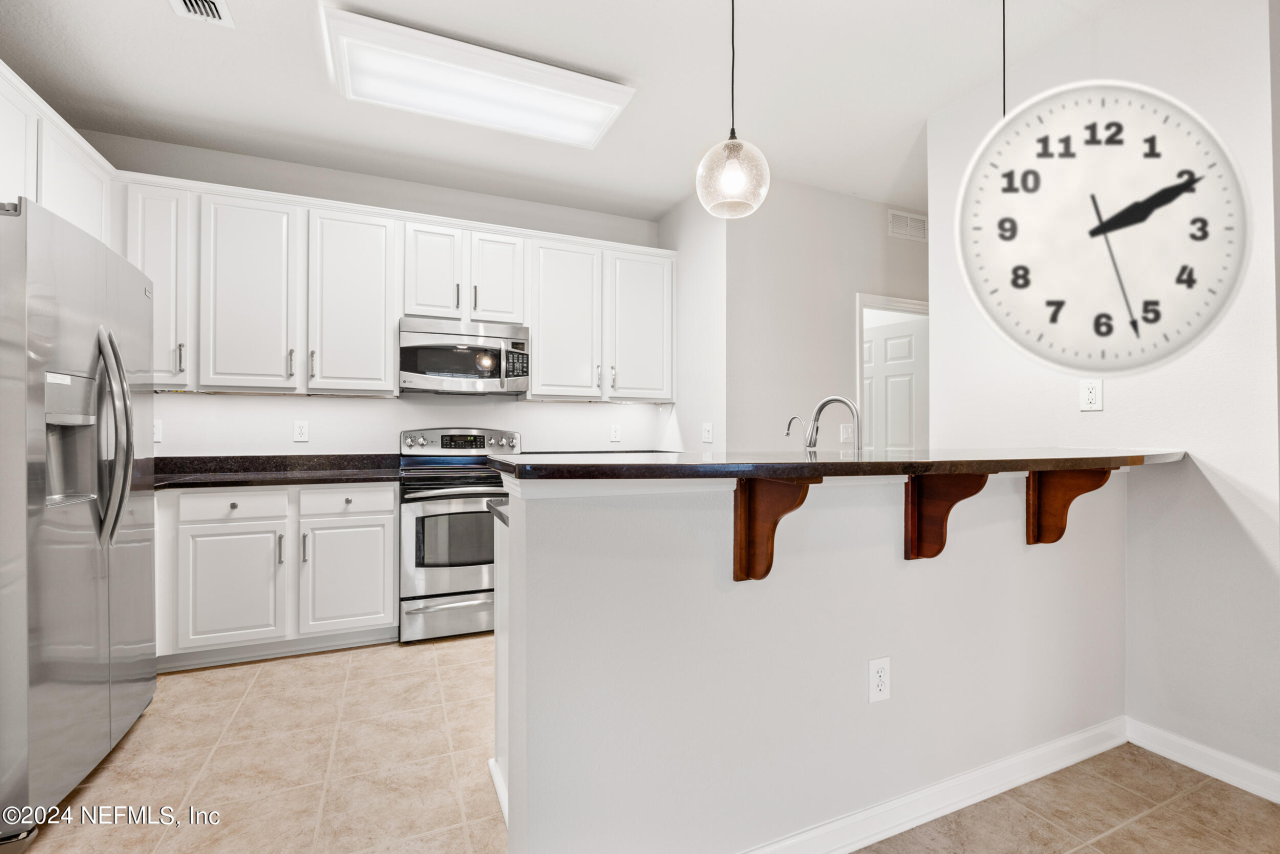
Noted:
2,10,27
